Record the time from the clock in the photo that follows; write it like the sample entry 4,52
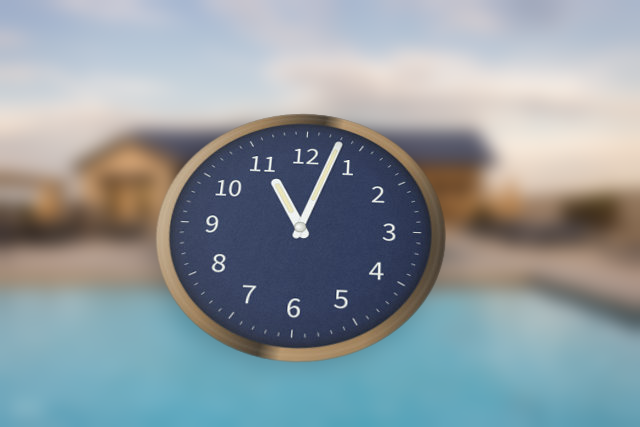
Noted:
11,03
